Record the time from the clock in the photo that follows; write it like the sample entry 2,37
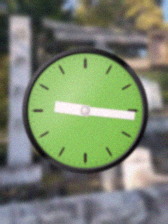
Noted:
9,16
